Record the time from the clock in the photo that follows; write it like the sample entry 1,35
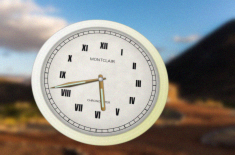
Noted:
5,42
